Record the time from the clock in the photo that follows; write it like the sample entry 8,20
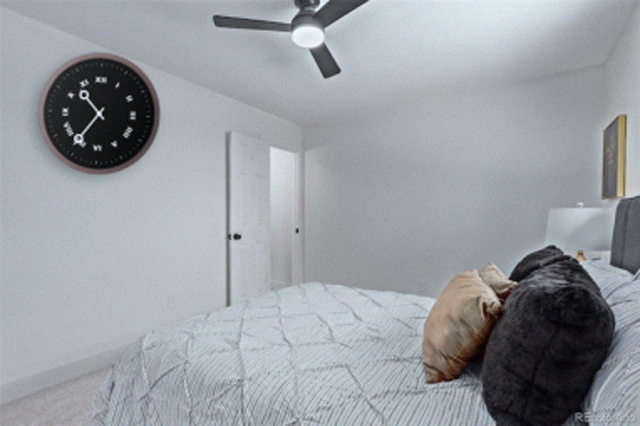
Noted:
10,36
